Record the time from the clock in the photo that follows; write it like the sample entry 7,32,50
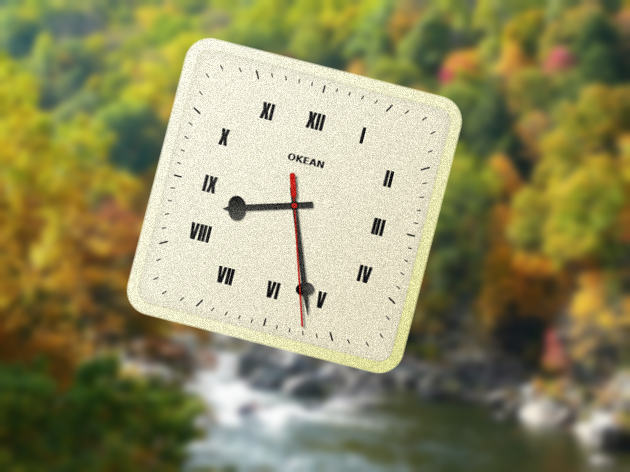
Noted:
8,26,27
